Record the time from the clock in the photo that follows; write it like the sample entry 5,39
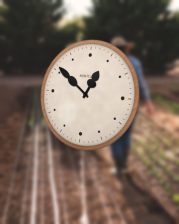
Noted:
12,51
